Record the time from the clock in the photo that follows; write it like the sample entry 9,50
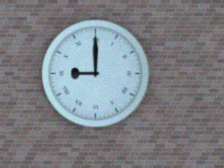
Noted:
9,00
